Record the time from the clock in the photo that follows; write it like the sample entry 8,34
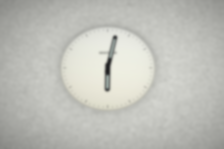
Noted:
6,02
